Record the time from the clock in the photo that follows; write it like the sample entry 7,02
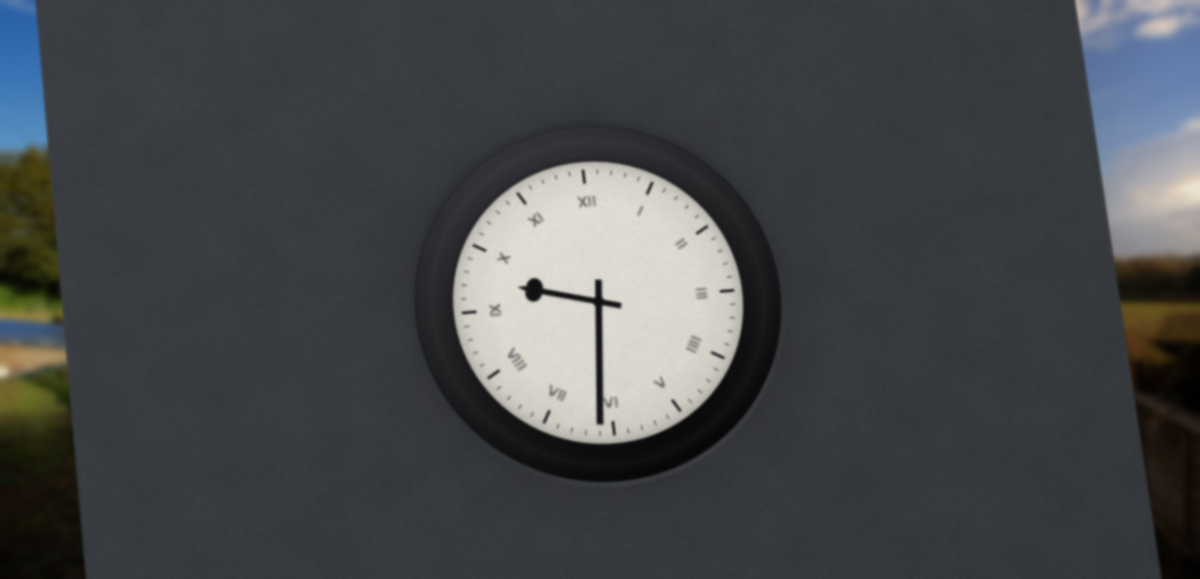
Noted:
9,31
